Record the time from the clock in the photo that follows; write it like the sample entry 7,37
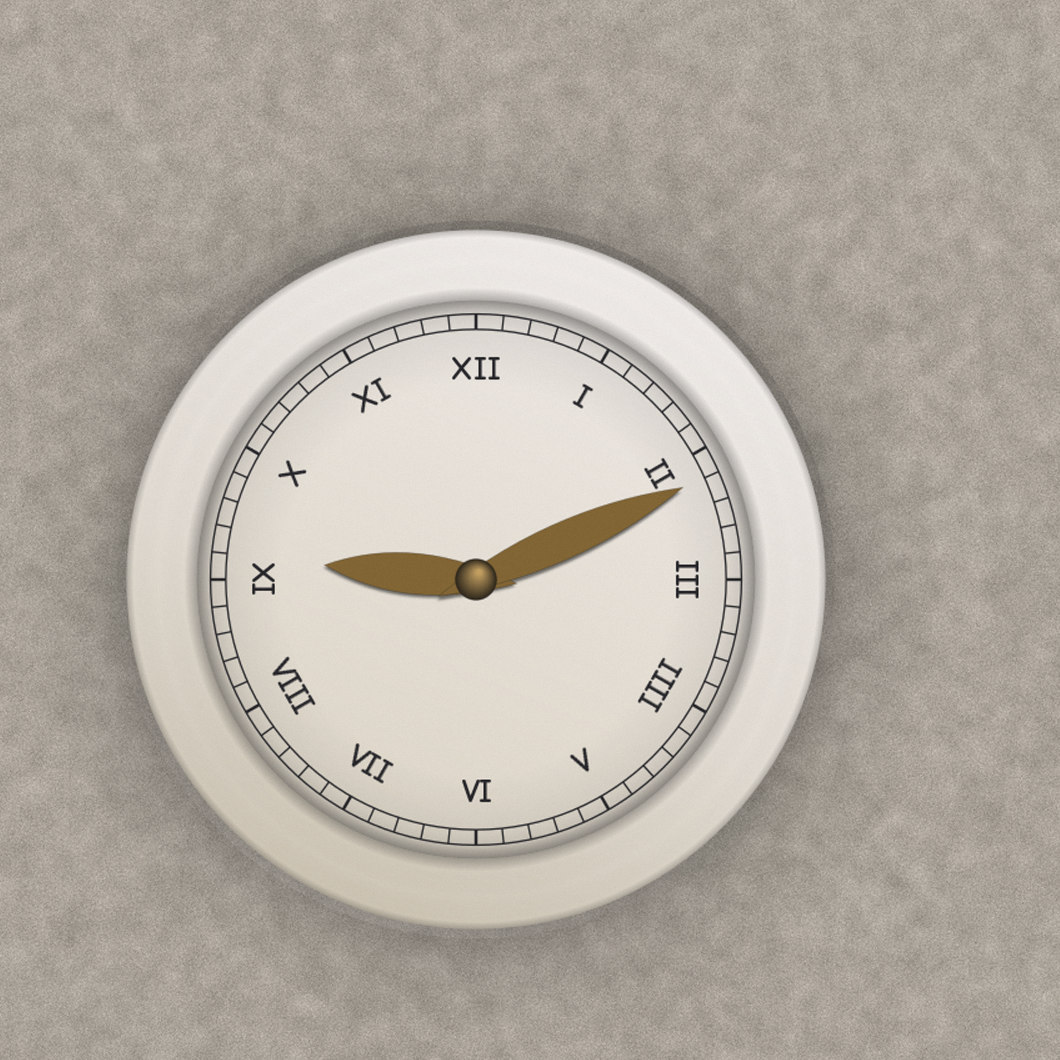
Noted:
9,11
